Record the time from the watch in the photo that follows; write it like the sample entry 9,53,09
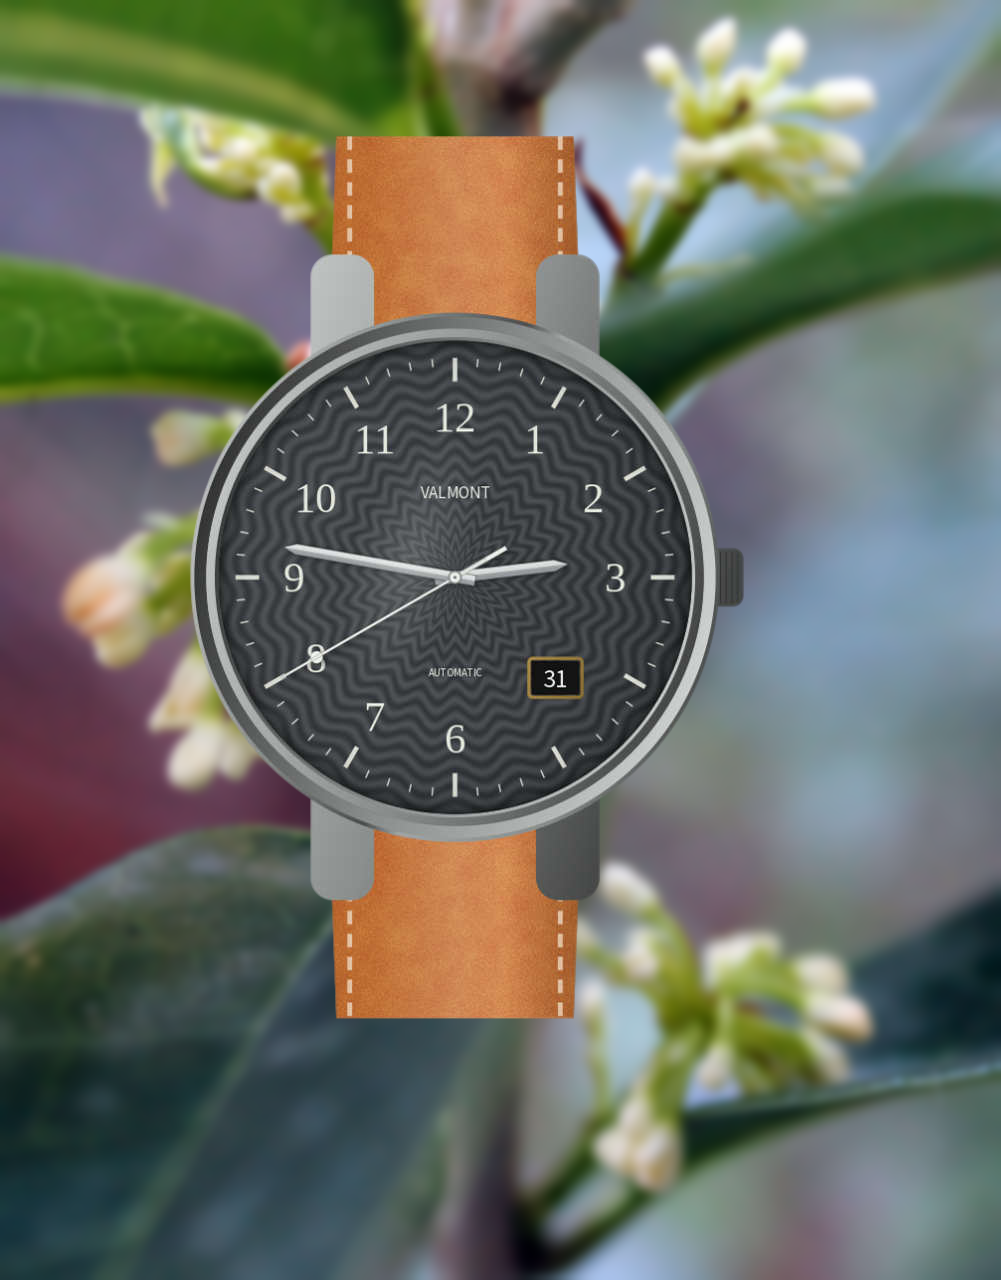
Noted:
2,46,40
